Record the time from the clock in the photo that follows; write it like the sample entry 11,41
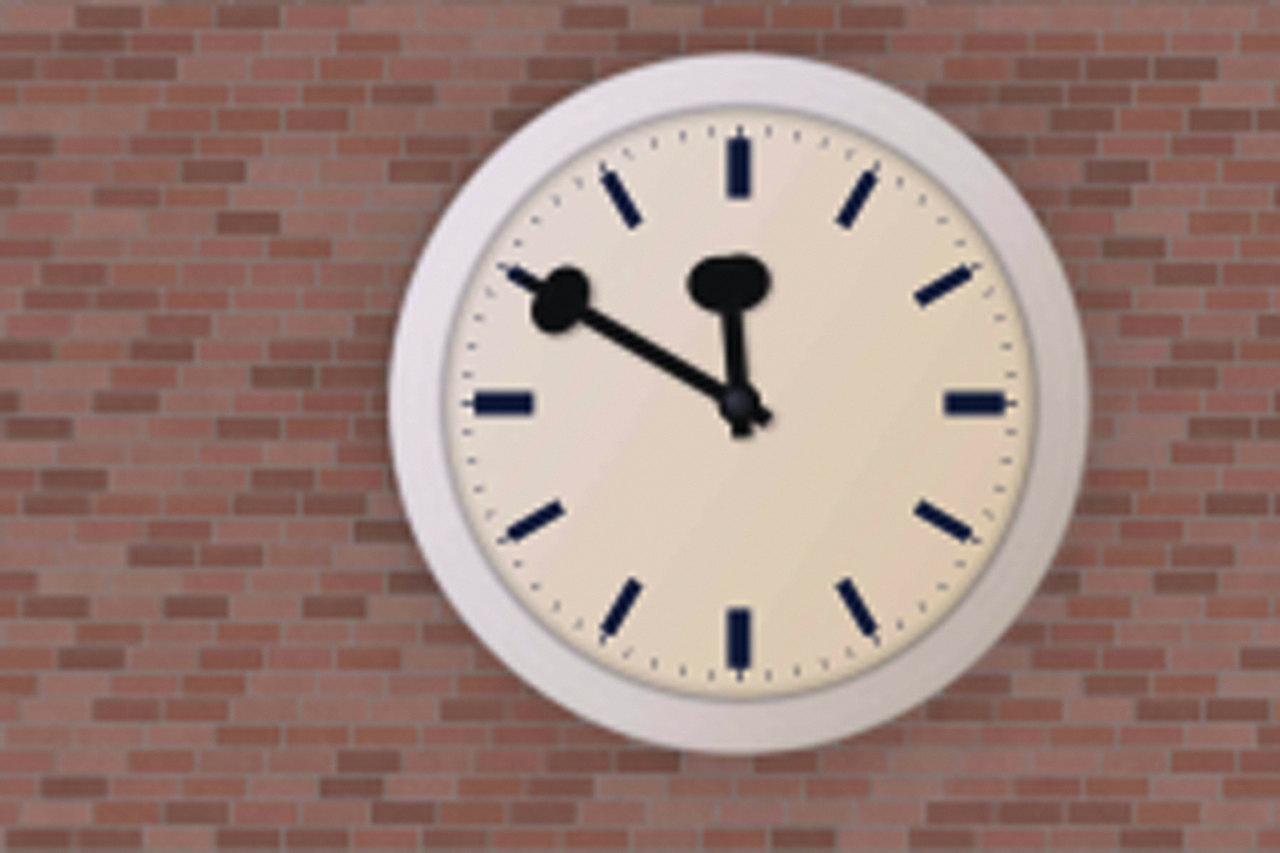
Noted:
11,50
